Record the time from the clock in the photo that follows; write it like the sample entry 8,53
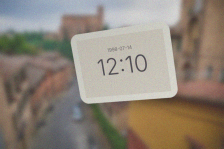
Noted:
12,10
